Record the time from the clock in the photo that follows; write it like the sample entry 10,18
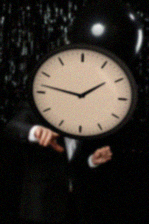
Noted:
1,47
